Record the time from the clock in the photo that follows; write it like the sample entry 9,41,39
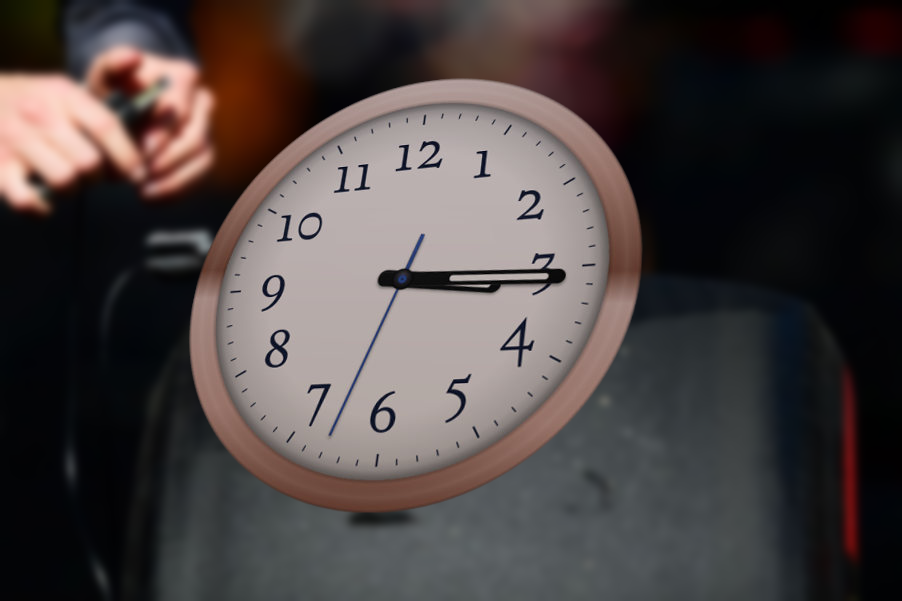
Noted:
3,15,33
